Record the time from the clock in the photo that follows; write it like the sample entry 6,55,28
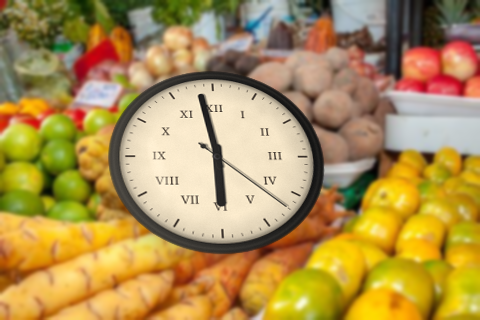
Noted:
5,58,22
